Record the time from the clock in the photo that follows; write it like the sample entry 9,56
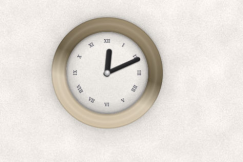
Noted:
12,11
